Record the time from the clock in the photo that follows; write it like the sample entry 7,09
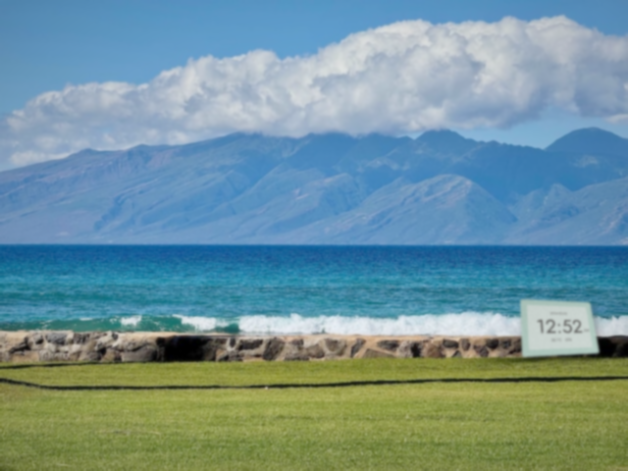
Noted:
12,52
